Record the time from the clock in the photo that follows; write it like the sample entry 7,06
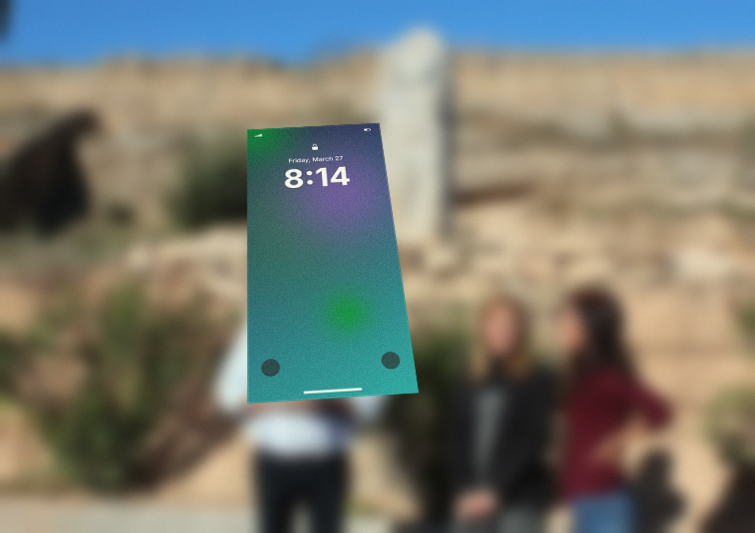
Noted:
8,14
